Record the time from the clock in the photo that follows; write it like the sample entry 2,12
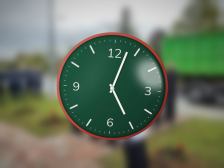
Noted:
5,03
